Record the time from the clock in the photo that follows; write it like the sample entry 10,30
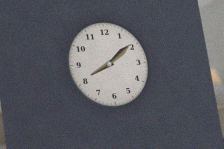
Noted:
8,09
